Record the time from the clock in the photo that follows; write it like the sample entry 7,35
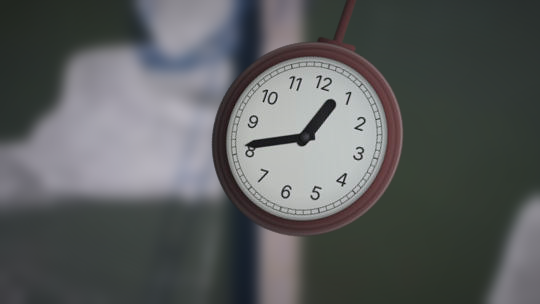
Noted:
12,41
